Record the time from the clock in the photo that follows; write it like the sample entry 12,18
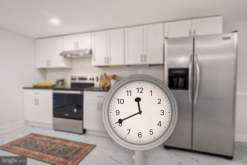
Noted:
11,41
